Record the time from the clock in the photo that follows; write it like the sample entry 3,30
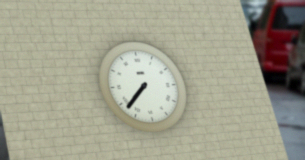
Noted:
7,38
